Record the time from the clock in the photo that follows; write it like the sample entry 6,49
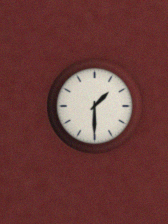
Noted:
1,30
